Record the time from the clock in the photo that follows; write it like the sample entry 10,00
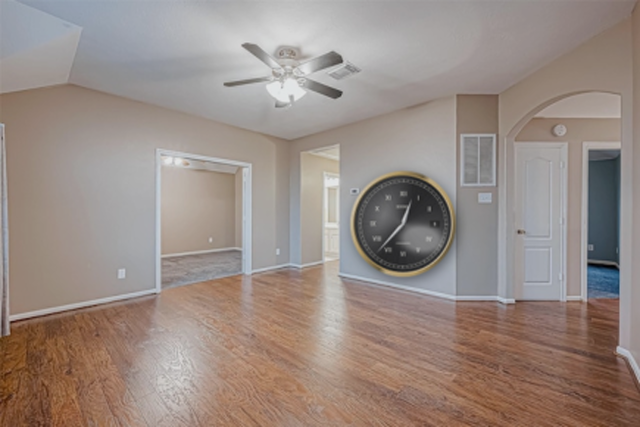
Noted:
12,37
